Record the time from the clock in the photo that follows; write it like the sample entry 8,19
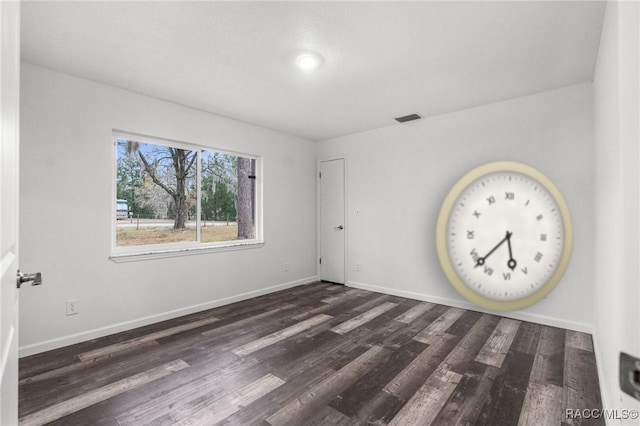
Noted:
5,38
